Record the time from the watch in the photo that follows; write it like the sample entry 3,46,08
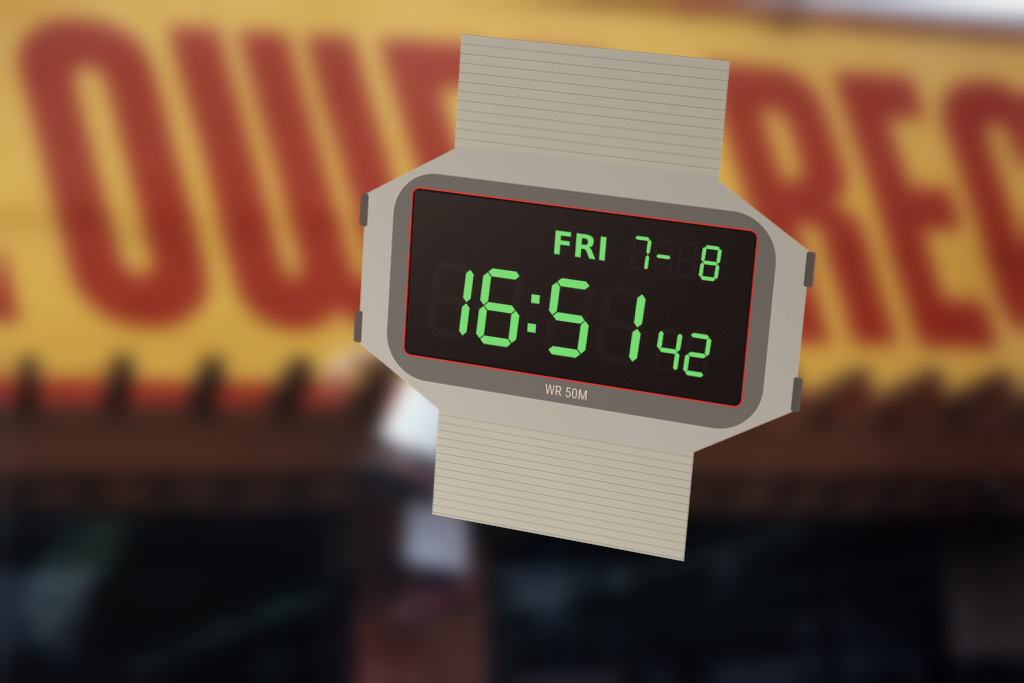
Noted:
16,51,42
